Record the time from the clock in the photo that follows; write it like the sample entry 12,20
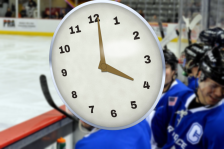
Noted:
4,01
